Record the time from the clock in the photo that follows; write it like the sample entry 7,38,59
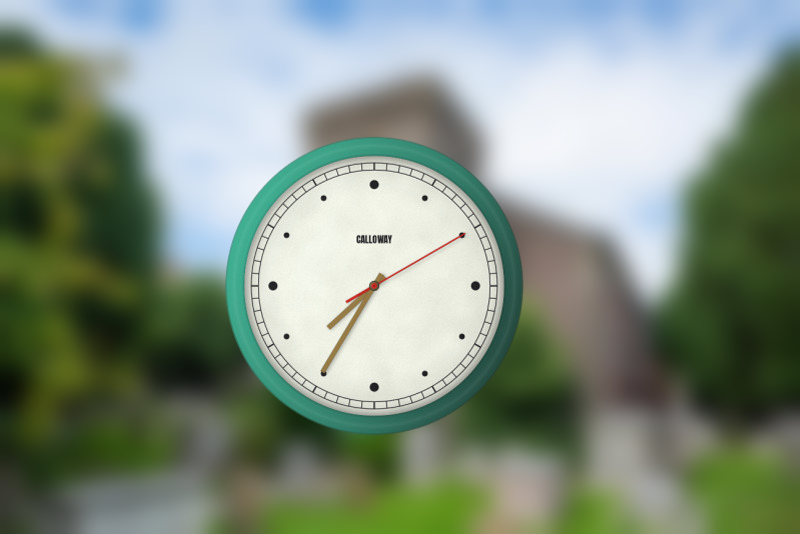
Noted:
7,35,10
